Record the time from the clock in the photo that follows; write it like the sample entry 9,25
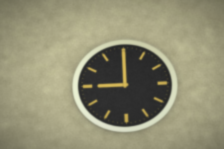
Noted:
9,00
